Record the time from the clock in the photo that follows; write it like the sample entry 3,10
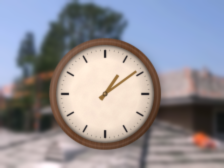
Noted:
1,09
